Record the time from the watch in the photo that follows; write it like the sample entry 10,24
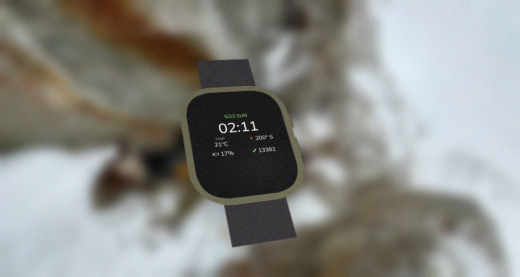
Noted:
2,11
